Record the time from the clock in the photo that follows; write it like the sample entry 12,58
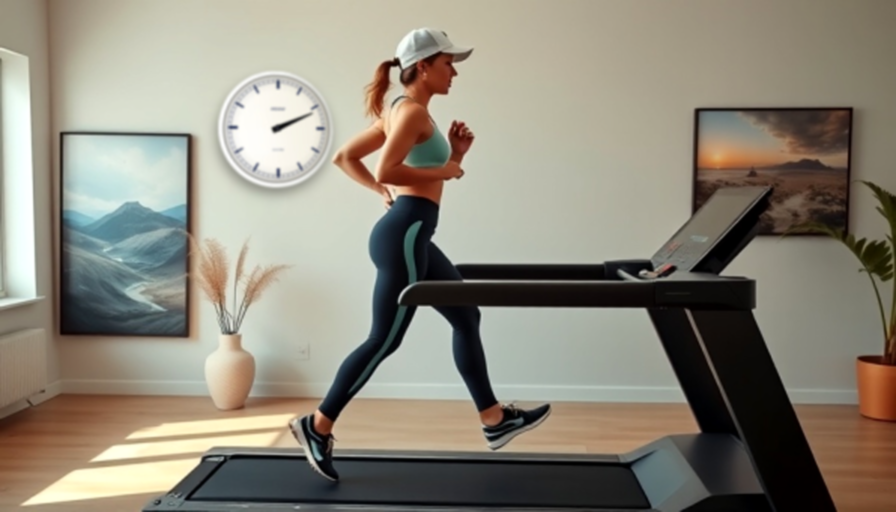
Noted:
2,11
